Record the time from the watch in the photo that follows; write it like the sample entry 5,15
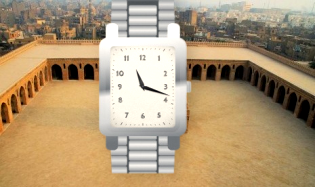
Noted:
11,18
